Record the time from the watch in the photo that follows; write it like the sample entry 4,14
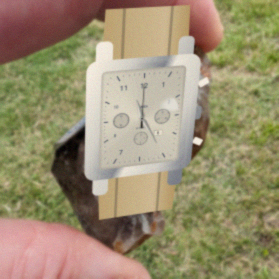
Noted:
11,25
